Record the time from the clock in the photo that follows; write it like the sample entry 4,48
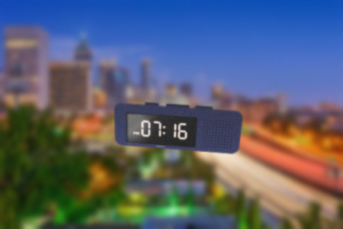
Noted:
7,16
